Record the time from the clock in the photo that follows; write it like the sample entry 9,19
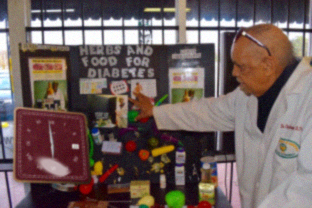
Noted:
5,59
